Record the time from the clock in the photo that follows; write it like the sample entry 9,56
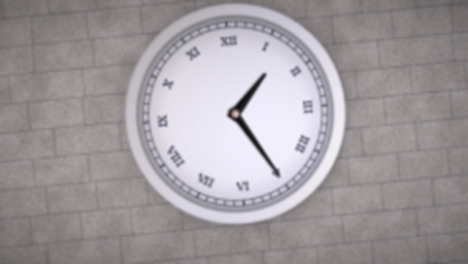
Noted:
1,25
